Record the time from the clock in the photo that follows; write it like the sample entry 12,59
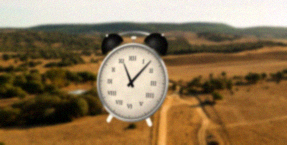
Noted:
11,07
